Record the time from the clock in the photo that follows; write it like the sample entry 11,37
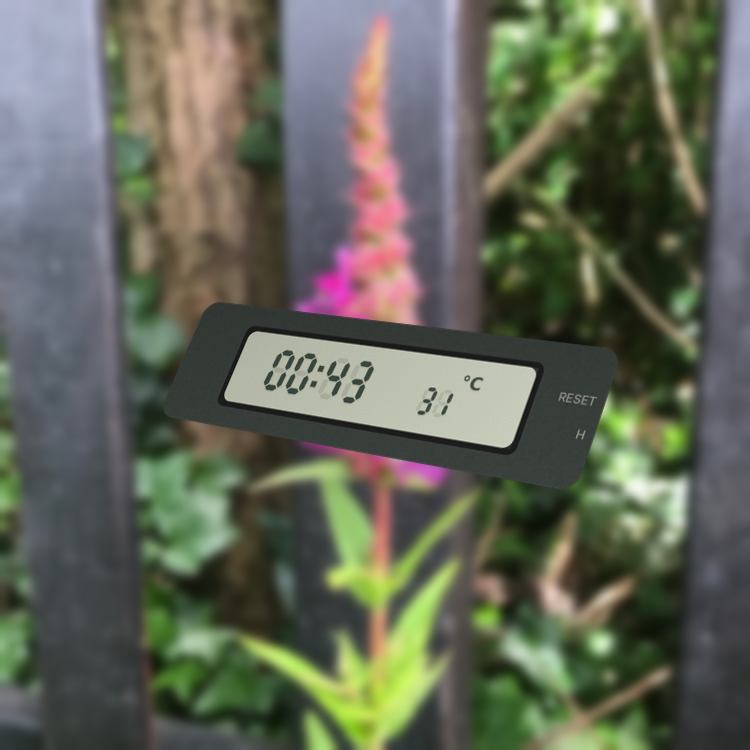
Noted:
0,43
